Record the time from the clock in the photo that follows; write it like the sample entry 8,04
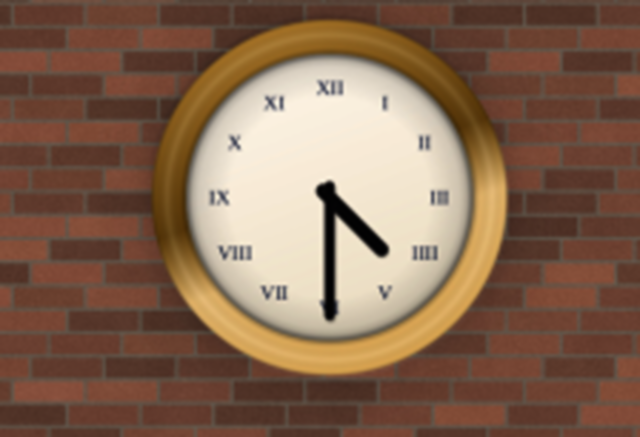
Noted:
4,30
